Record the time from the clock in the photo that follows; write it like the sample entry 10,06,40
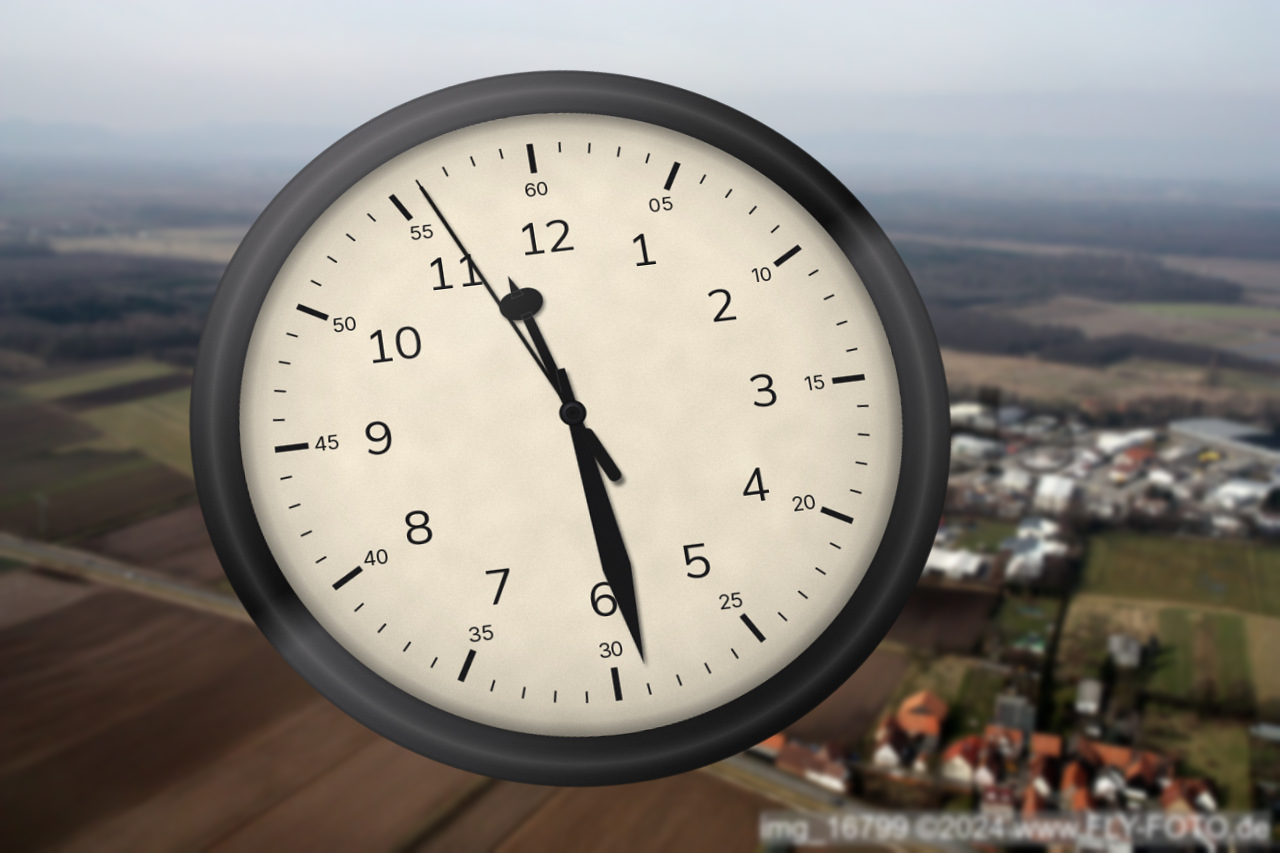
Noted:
11,28,56
